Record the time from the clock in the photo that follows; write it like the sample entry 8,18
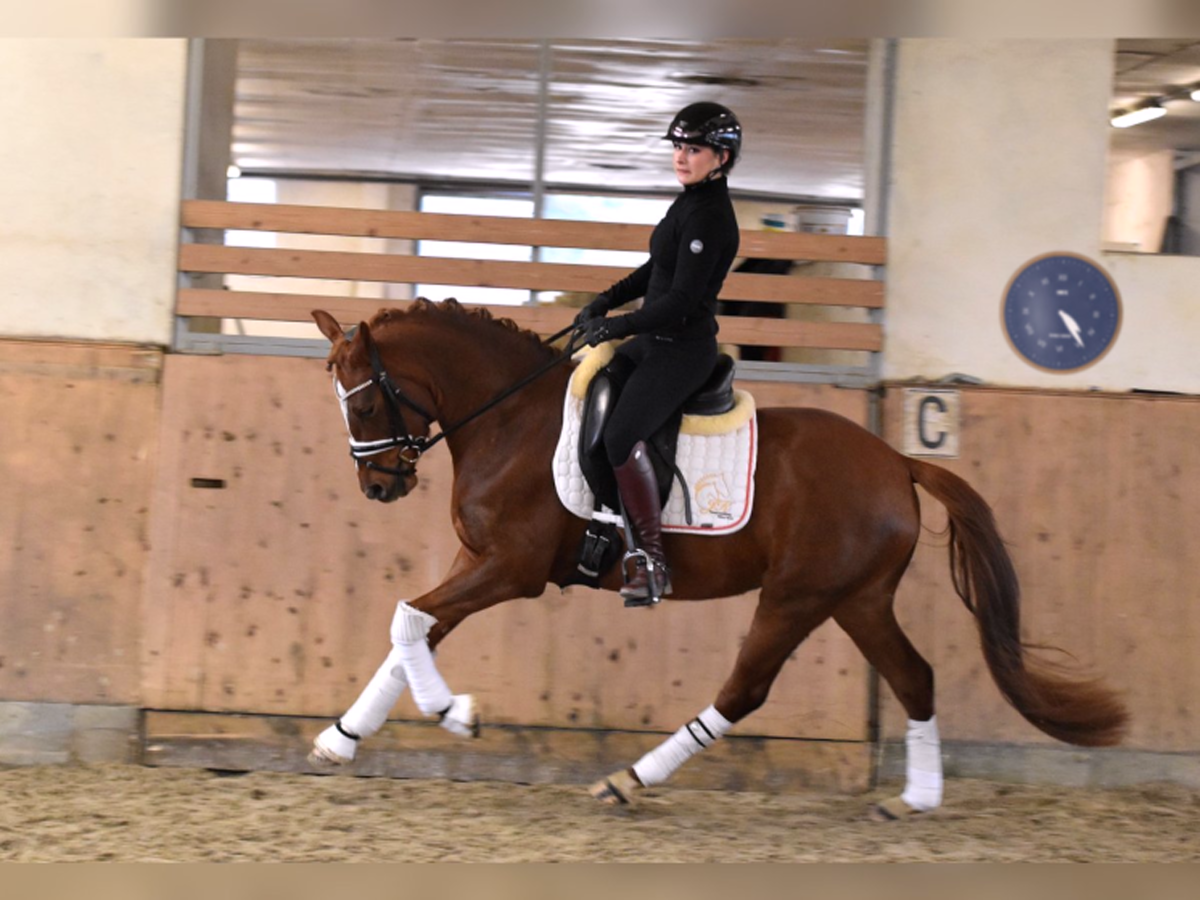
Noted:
4,24
